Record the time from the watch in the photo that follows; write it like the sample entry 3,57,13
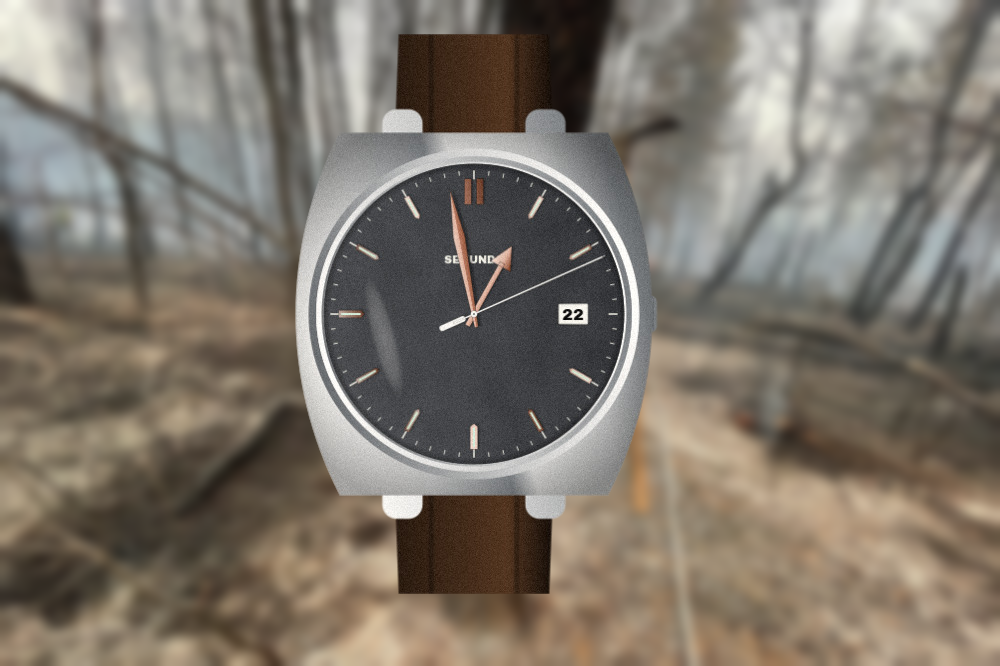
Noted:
12,58,11
